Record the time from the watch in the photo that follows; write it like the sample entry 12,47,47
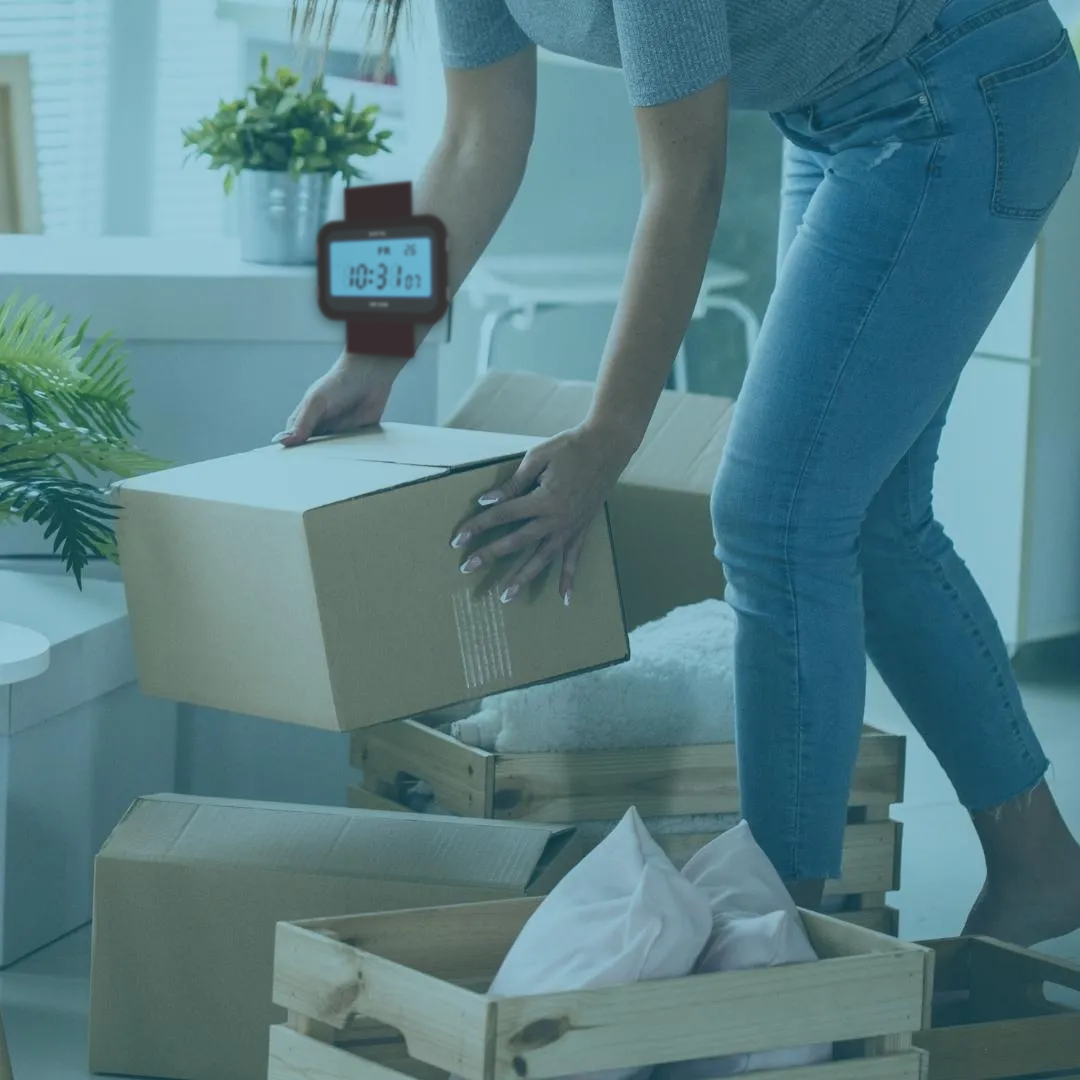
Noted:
10,31,07
